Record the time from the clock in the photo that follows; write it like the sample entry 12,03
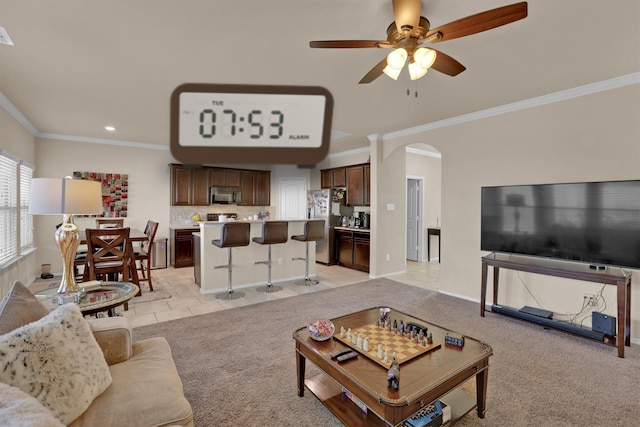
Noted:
7,53
